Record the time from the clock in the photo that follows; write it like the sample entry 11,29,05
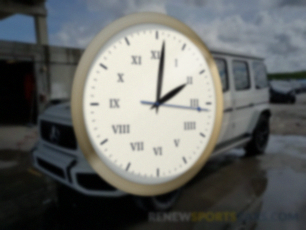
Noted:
2,01,16
